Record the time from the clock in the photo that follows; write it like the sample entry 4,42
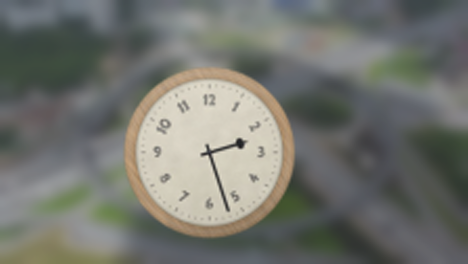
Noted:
2,27
